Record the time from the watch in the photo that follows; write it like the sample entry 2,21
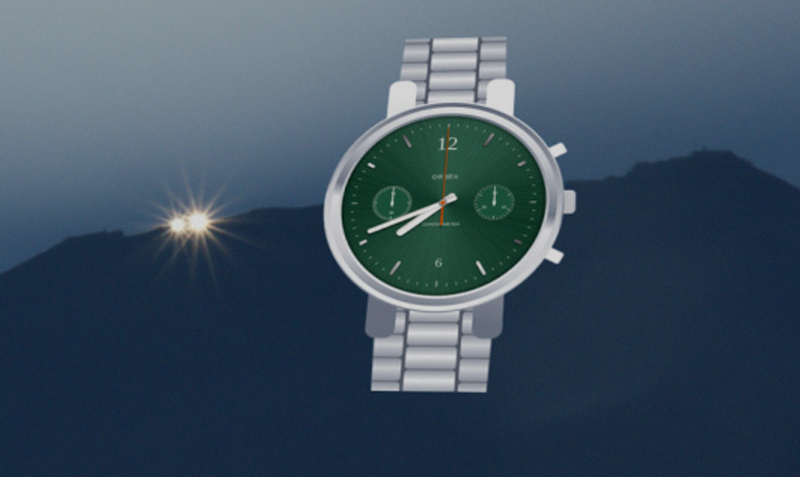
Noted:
7,41
